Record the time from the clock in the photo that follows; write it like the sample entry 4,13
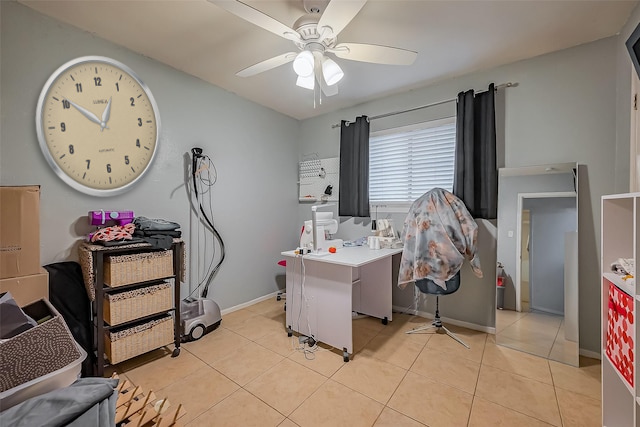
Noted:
12,51
